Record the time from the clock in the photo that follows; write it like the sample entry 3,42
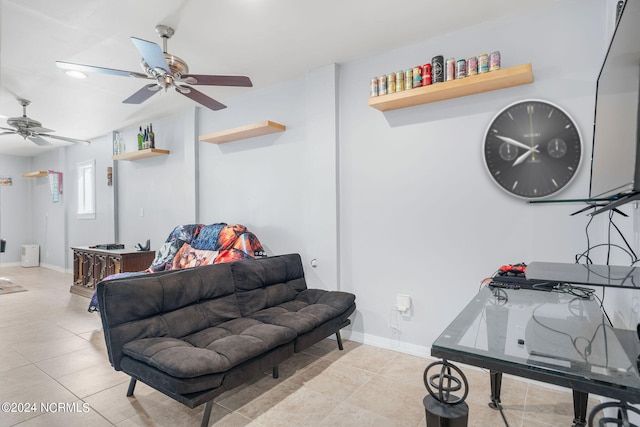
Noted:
7,49
